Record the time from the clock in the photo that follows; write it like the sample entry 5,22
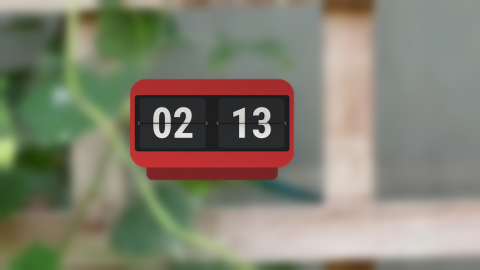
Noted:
2,13
